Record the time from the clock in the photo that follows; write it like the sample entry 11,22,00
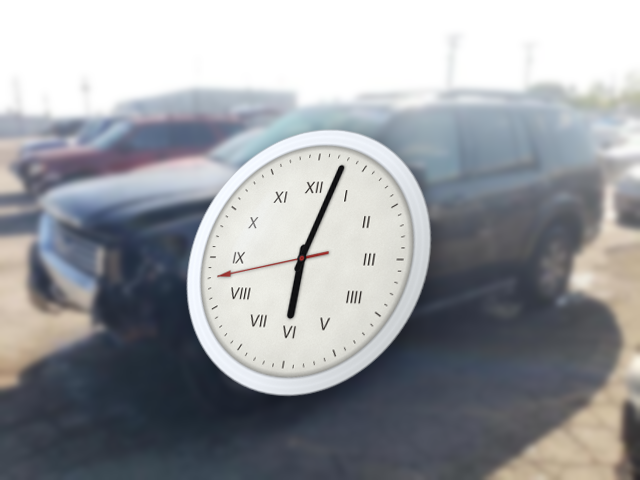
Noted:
6,02,43
